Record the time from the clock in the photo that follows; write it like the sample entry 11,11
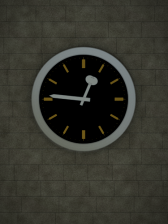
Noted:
12,46
